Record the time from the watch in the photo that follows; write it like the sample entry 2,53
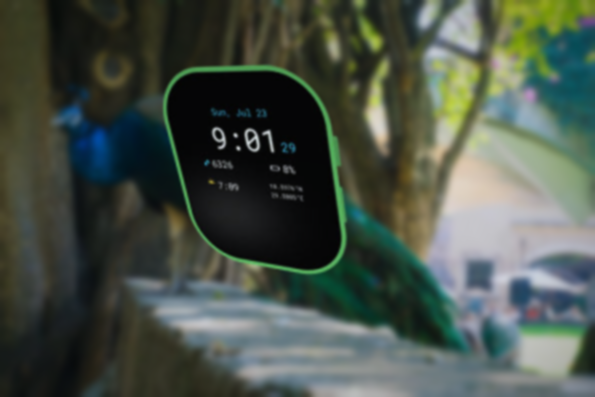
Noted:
9,01
